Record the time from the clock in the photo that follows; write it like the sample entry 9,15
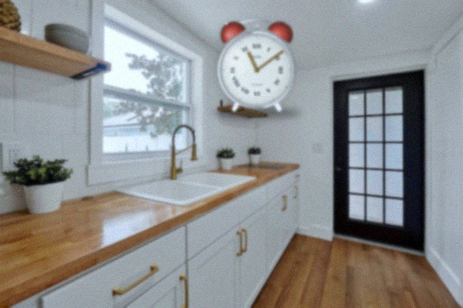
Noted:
11,09
